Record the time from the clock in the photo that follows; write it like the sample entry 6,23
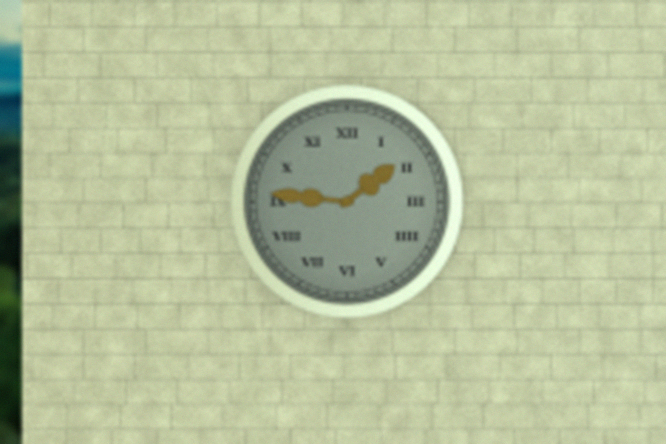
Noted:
1,46
